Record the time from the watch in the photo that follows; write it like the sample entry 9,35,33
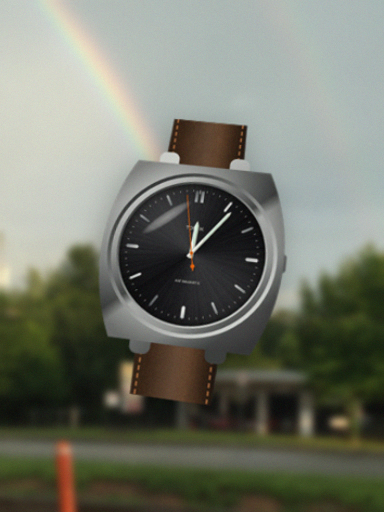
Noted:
12,05,58
